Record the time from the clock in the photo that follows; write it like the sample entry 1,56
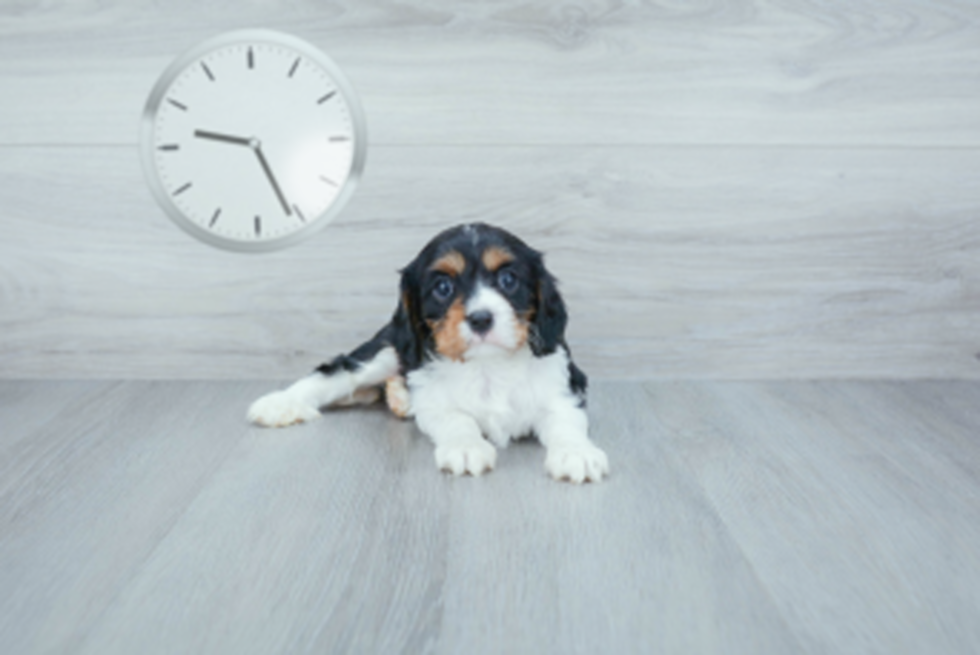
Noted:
9,26
